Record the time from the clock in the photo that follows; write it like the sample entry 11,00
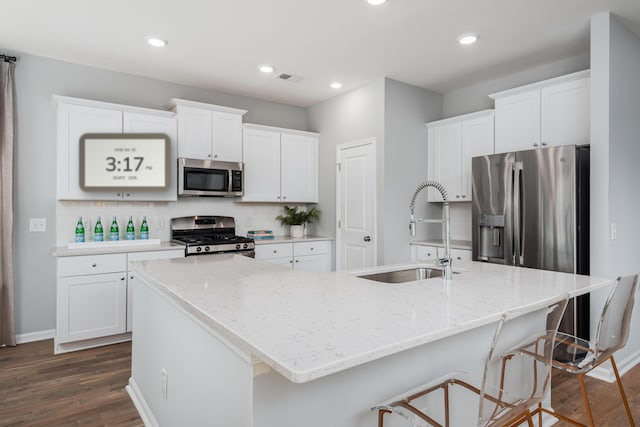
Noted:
3,17
